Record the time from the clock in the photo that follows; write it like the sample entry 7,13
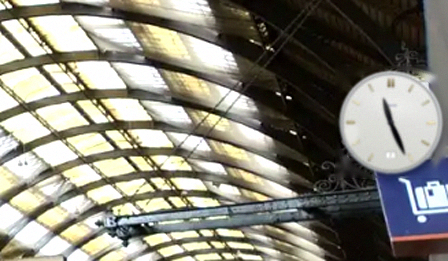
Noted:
11,26
